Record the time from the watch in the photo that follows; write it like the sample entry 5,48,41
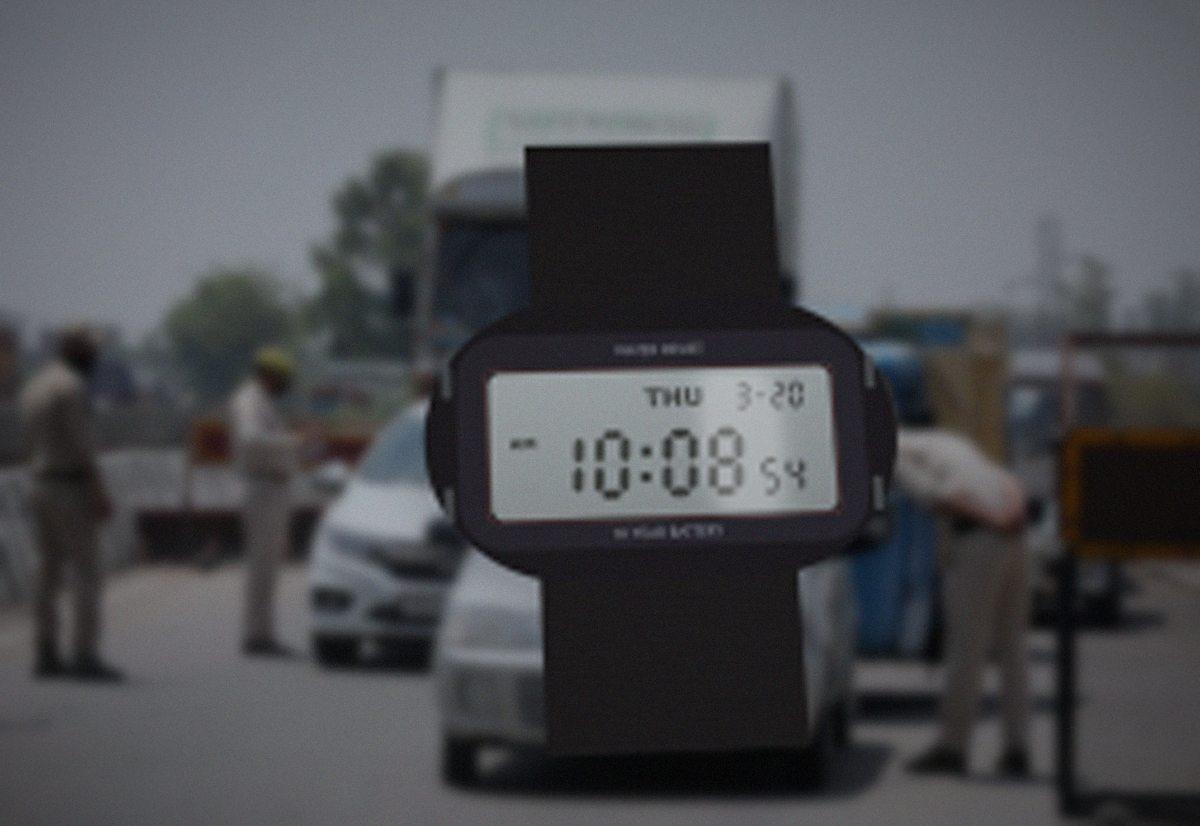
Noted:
10,08,54
